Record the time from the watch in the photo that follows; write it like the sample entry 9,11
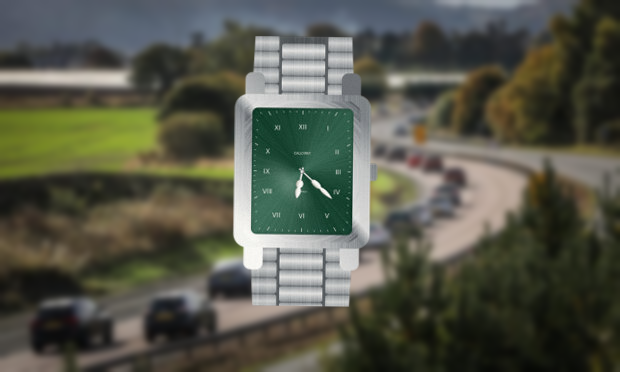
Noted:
6,22
